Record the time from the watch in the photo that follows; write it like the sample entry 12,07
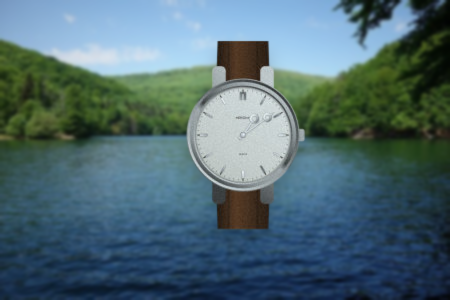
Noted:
1,09
